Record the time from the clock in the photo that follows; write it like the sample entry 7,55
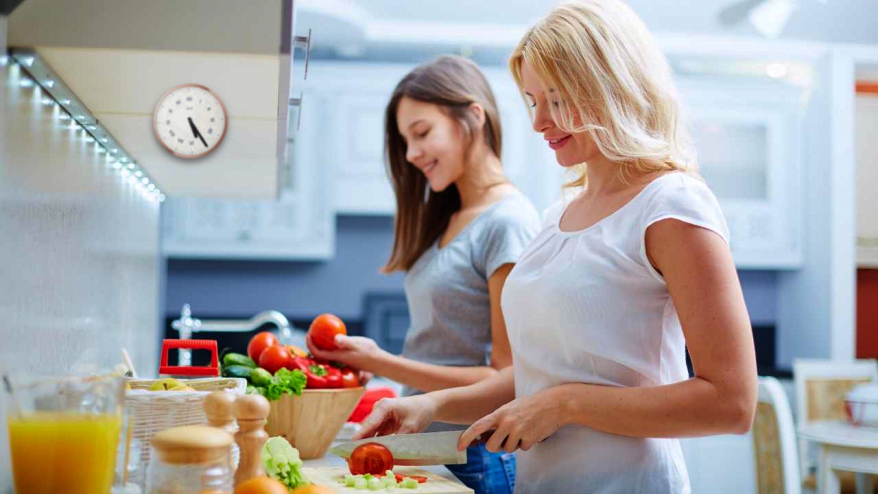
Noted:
5,25
